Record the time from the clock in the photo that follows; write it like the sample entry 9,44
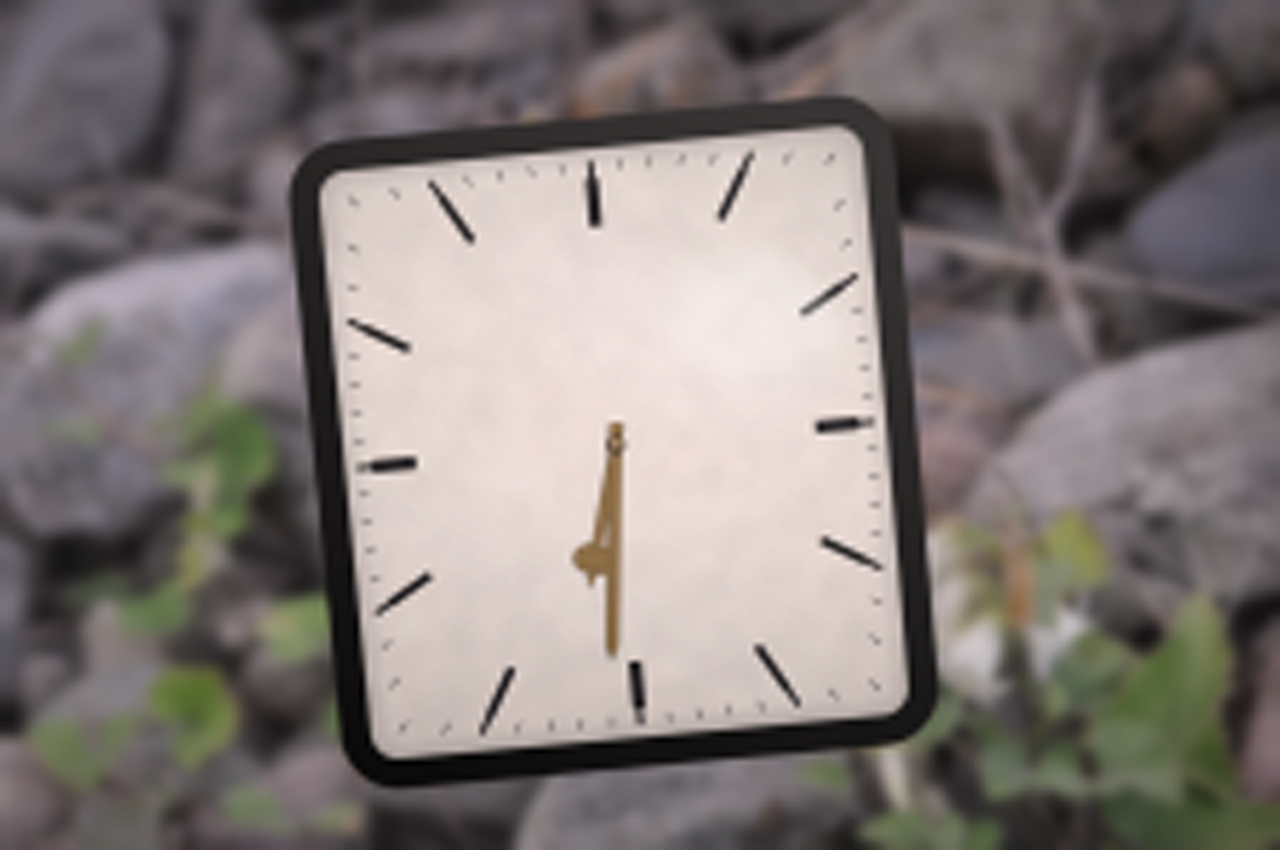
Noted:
6,31
